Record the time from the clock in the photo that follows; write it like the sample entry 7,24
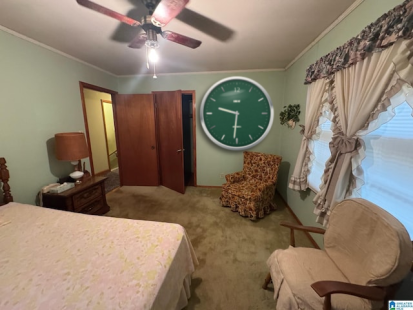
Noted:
9,31
